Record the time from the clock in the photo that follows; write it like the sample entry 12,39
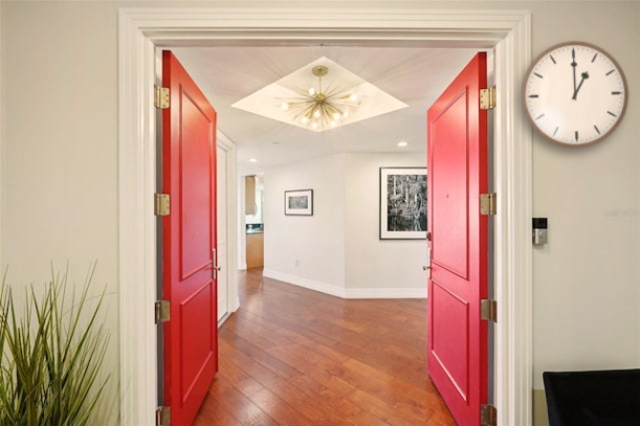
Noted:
1,00
